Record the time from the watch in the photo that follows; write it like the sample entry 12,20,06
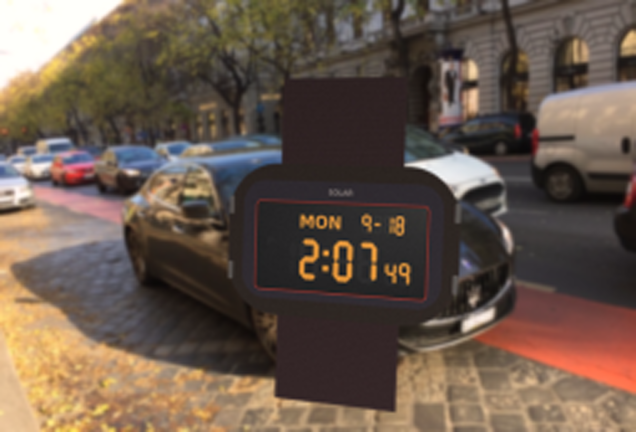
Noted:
2,07,49
